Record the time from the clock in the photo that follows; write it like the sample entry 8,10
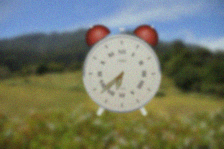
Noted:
6,38
